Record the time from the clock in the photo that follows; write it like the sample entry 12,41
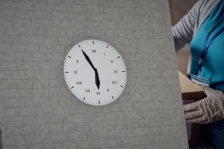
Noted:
5,55
